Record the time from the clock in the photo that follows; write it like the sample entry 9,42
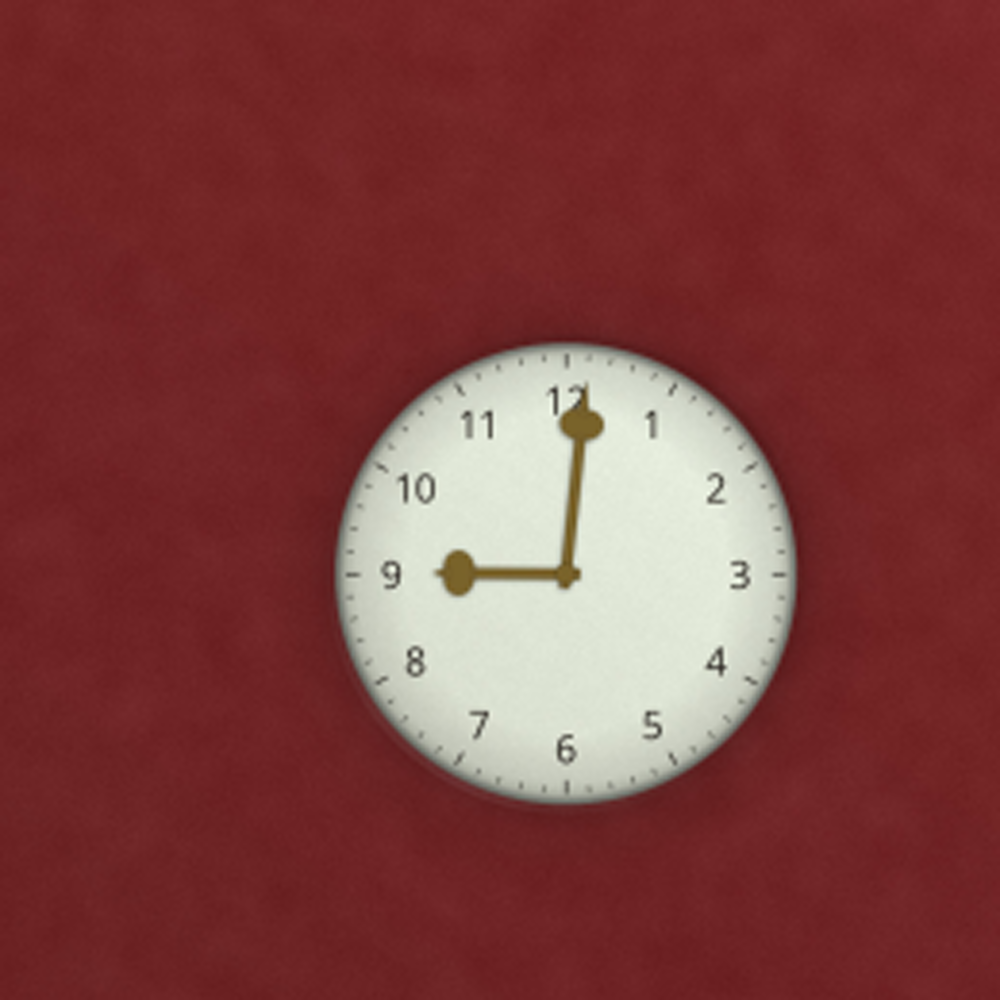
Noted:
9,01
